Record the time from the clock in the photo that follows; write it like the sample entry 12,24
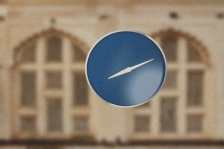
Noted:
8,11
